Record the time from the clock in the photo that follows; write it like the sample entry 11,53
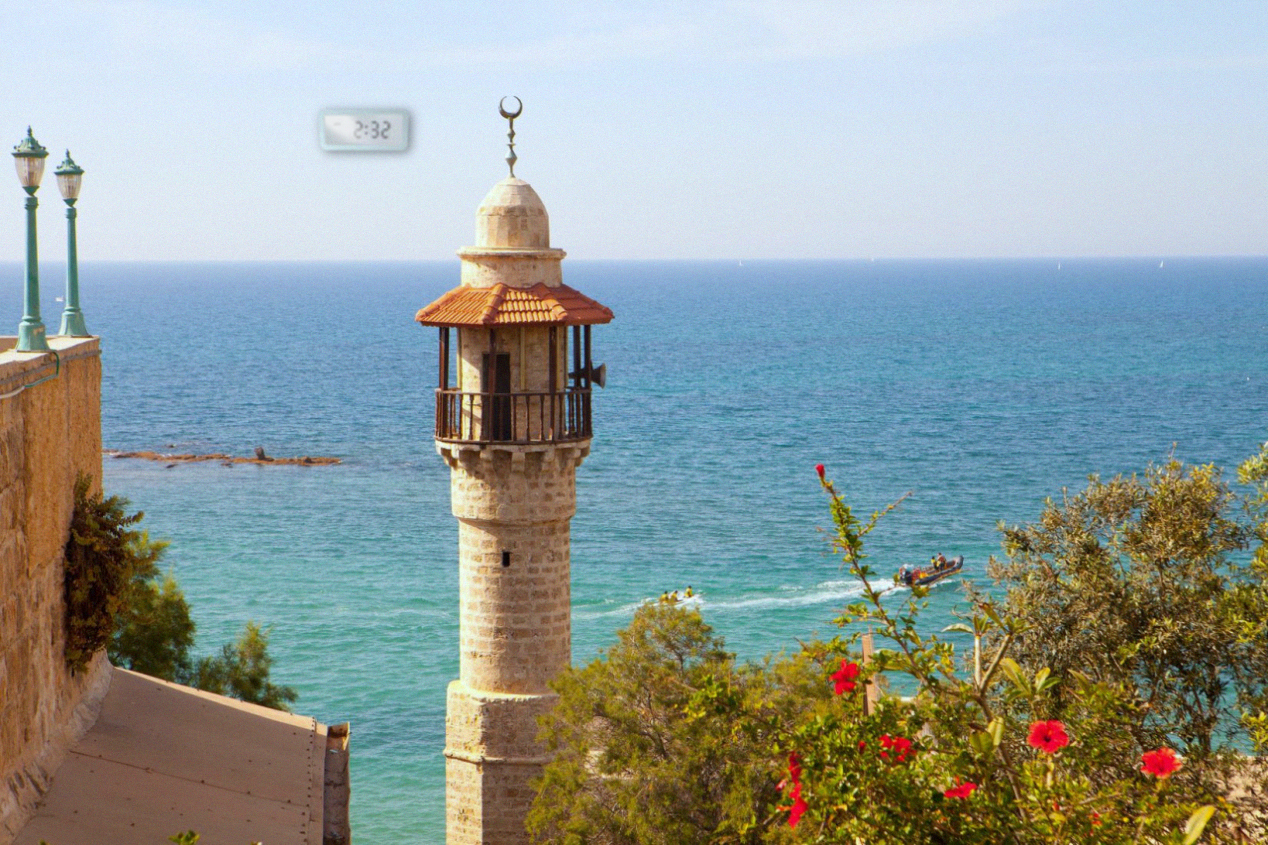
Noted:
2,32
